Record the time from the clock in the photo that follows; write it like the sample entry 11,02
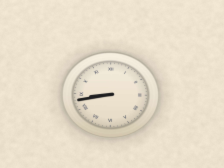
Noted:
8,43
